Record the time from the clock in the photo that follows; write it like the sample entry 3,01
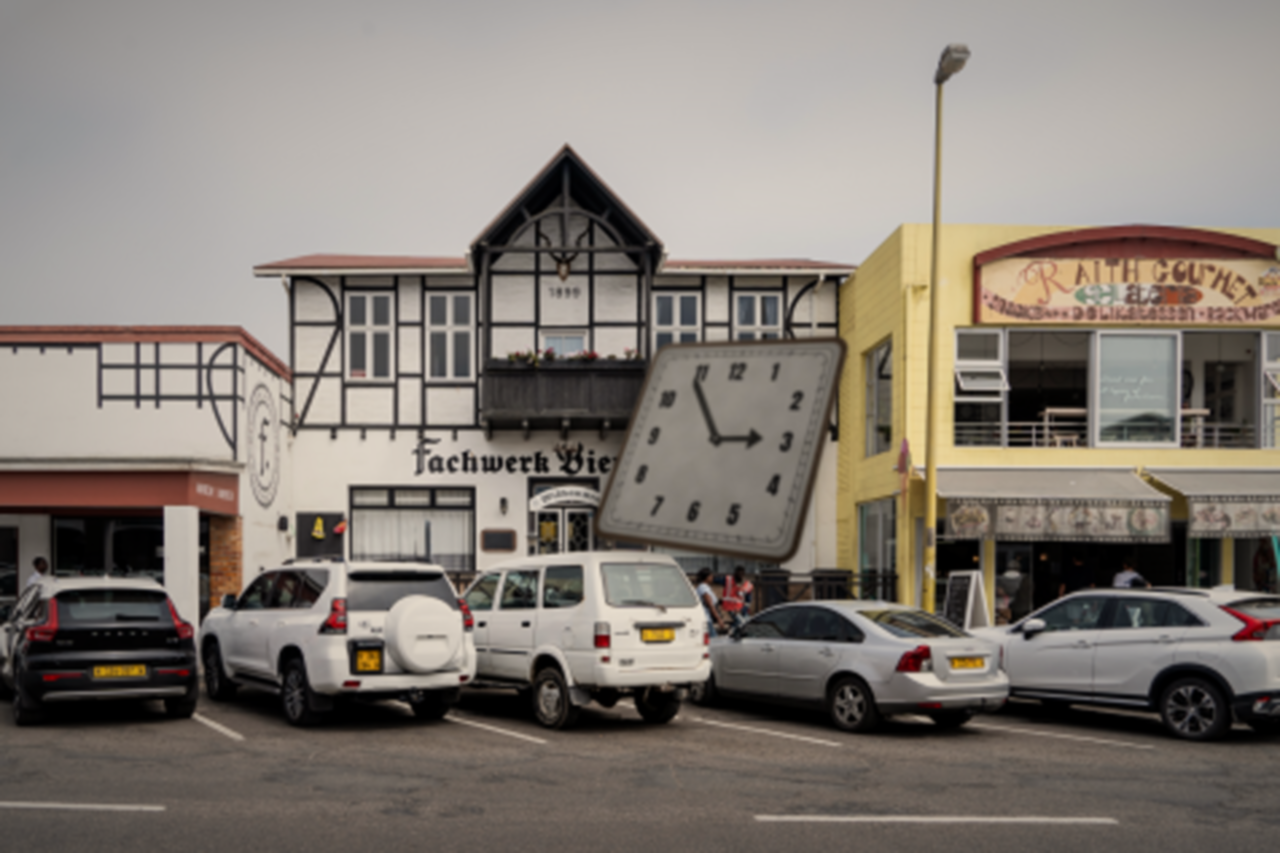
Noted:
2,54
